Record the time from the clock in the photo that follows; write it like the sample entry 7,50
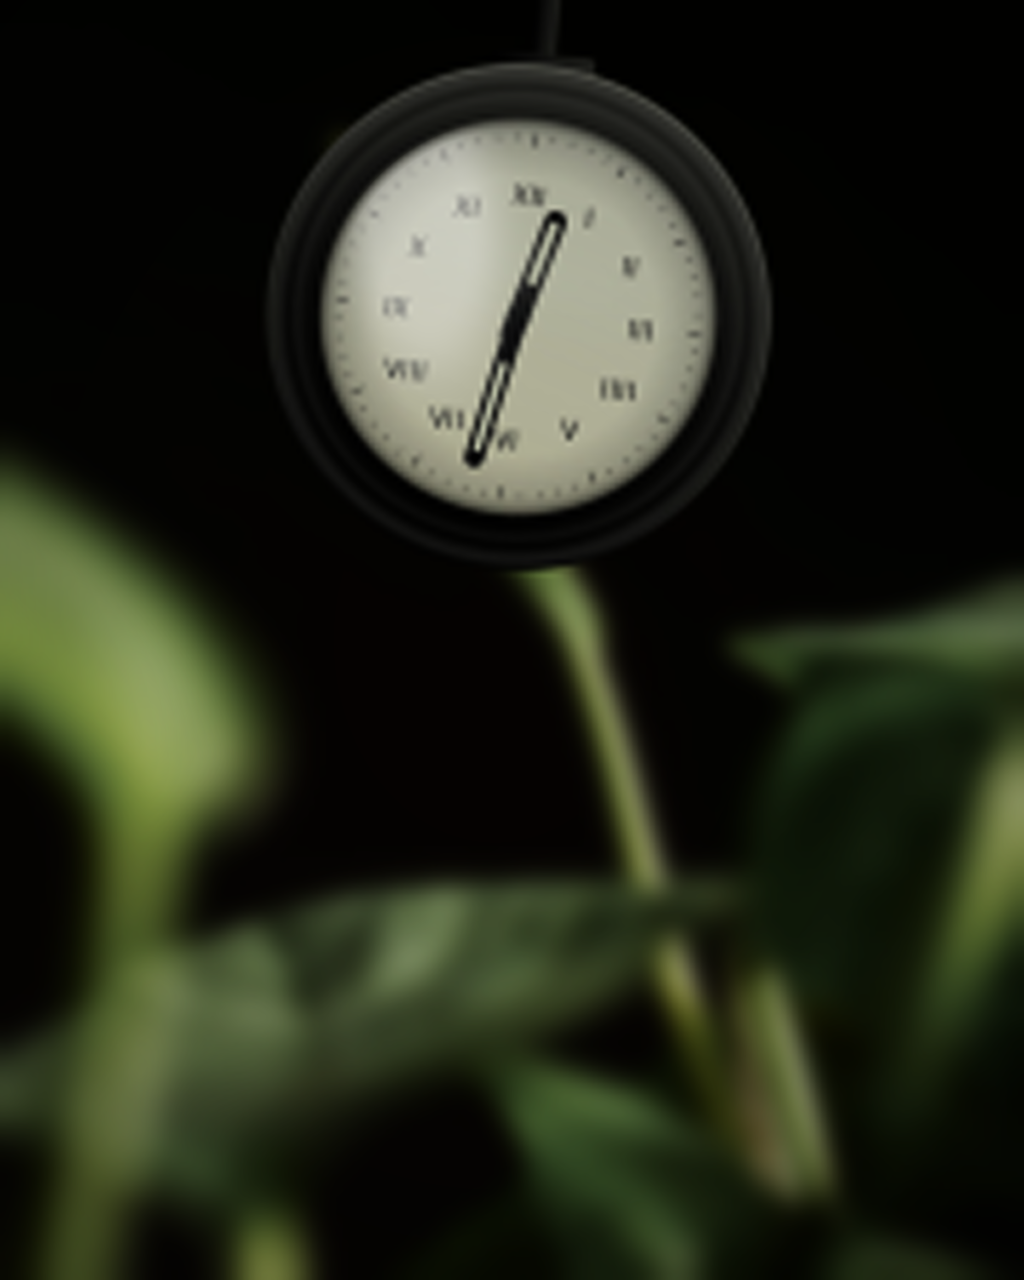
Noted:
12,32
